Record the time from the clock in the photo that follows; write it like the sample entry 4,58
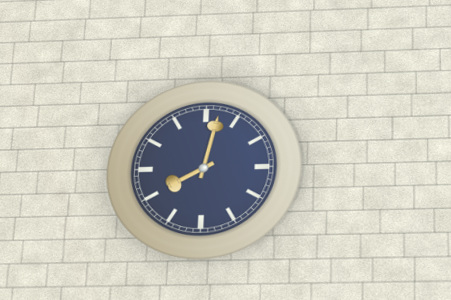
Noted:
8,02
